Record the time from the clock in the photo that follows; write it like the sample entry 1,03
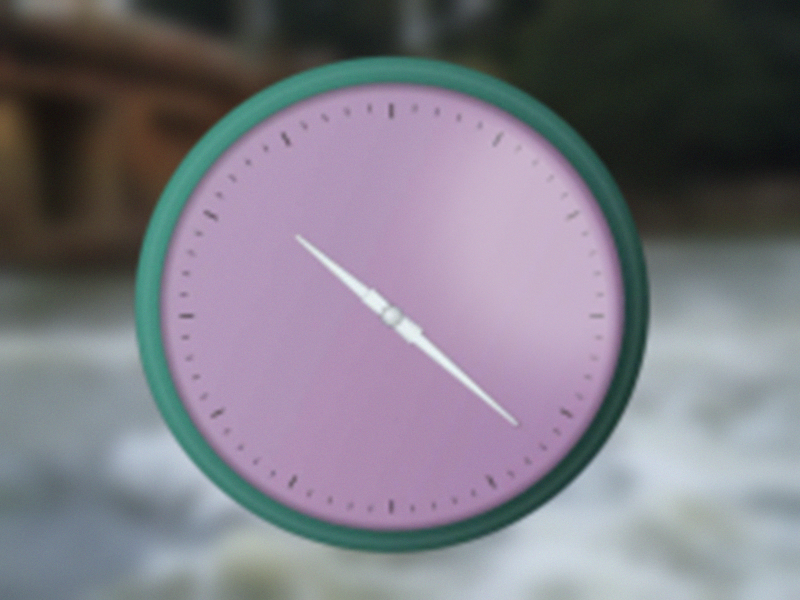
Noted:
10,22
